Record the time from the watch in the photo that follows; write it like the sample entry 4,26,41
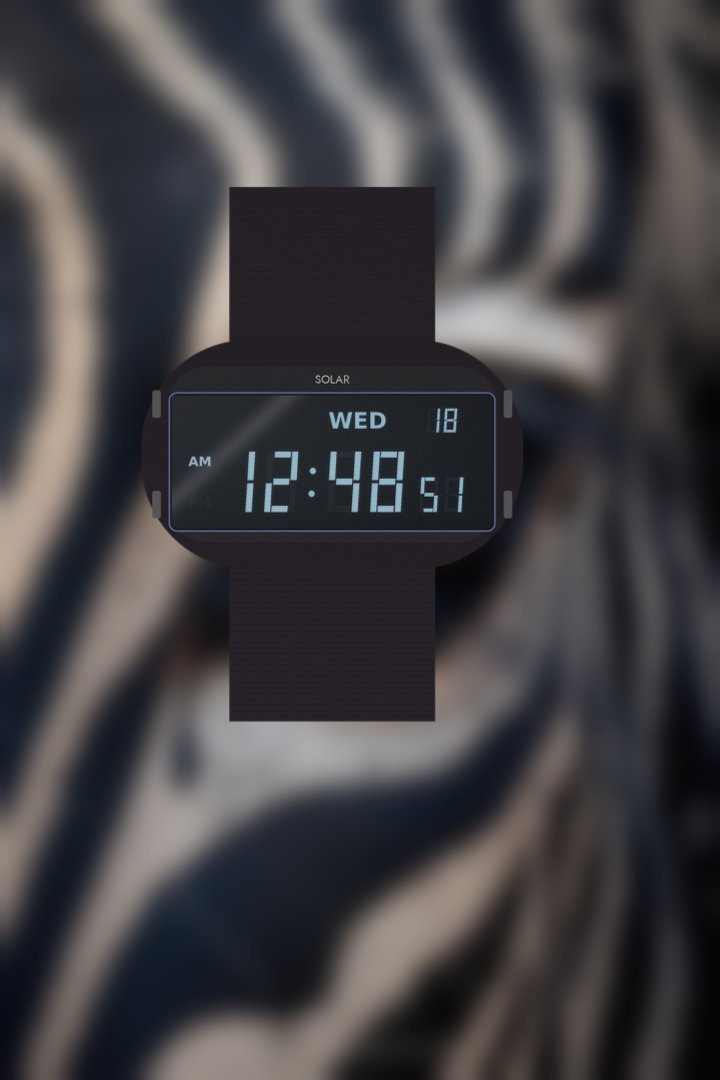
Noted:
12,48,51
